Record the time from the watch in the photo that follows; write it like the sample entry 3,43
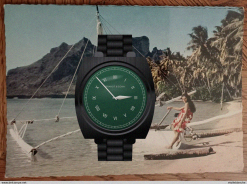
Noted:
2,53
